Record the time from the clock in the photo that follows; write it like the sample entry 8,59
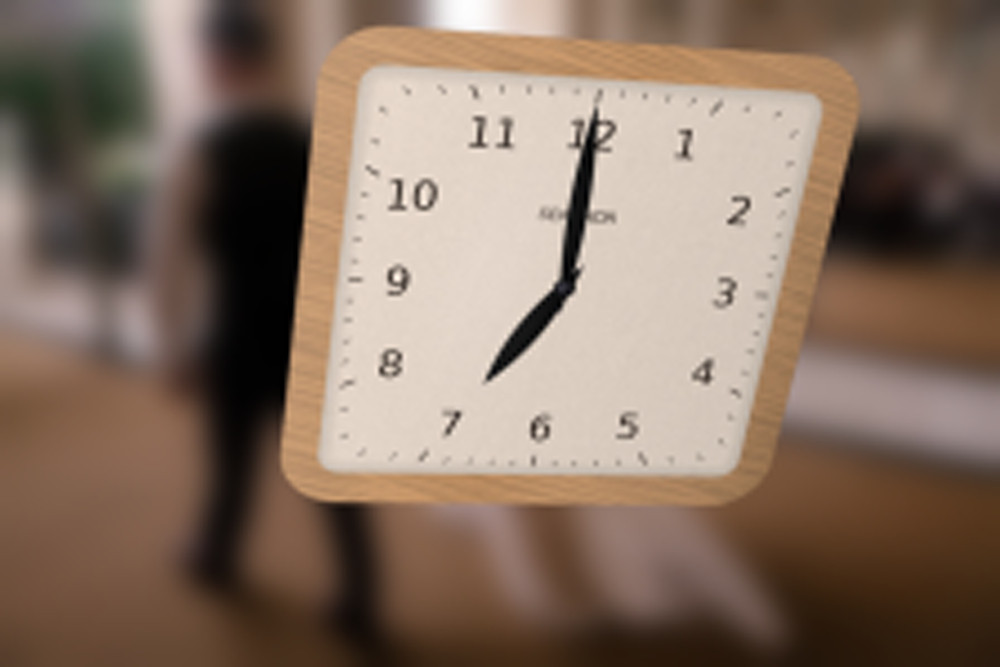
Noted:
7,00
